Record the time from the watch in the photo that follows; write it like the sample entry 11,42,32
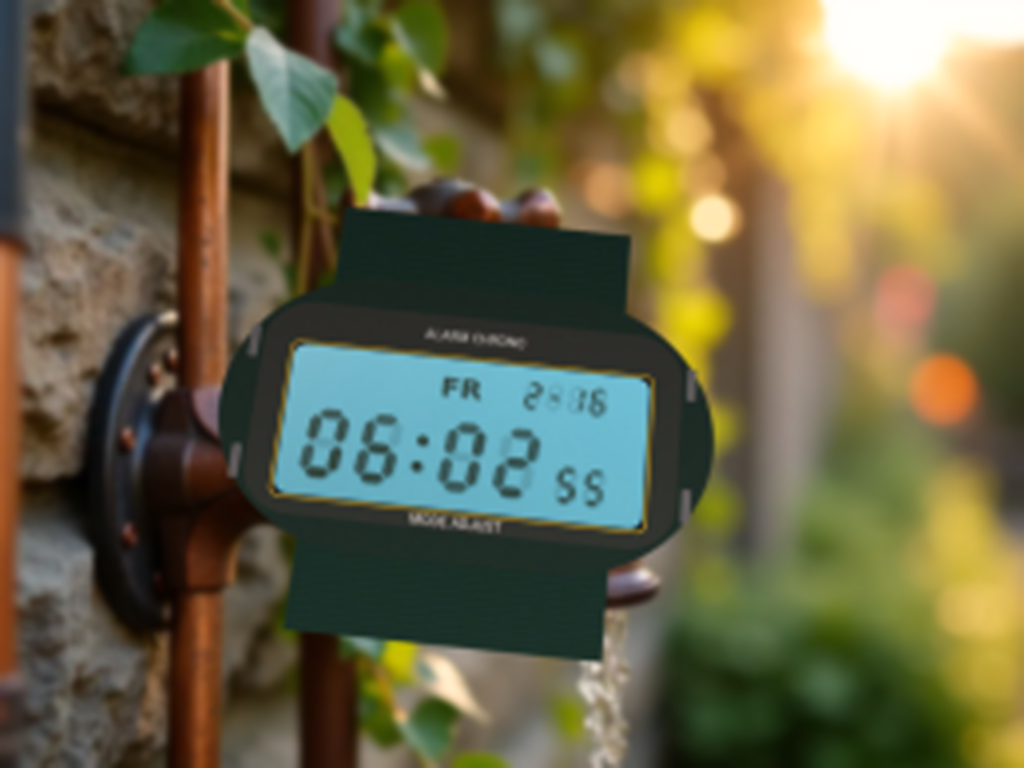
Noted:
6,02,55
